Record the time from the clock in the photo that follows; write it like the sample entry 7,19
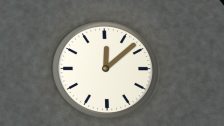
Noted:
12,08
